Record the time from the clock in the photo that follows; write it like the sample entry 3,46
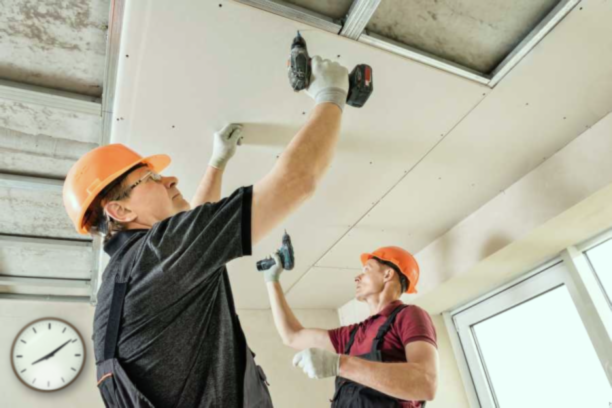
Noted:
8,09
